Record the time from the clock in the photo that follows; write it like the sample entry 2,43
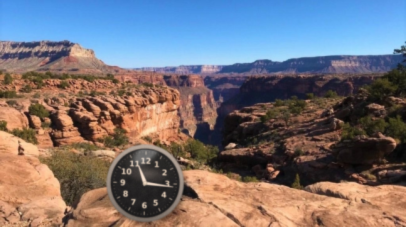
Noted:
11,16
